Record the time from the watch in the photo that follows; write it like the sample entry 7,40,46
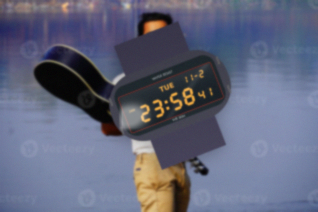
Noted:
23,58,41
